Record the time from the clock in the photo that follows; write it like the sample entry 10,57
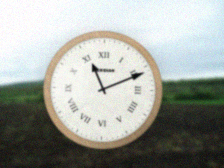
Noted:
11,11
